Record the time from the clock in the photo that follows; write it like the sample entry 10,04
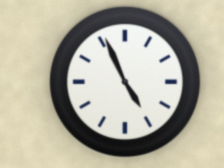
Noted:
4,56
